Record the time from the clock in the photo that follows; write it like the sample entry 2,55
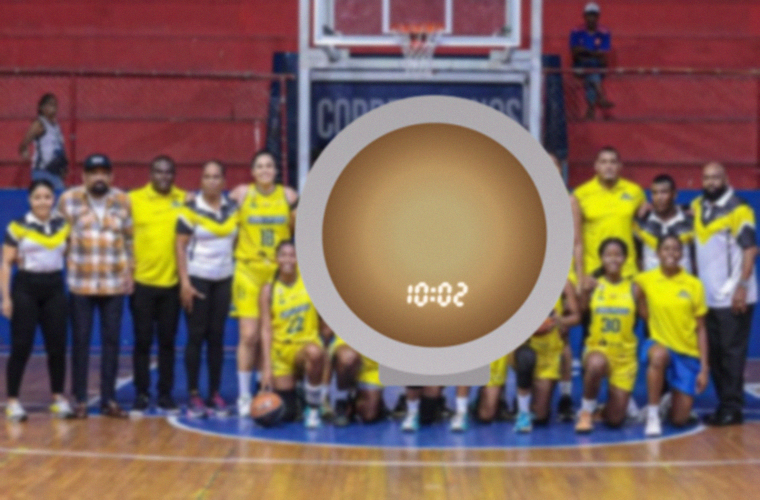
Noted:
10,02
